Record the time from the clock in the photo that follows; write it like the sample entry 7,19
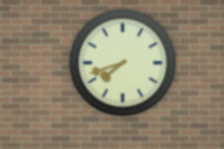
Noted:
7,42
